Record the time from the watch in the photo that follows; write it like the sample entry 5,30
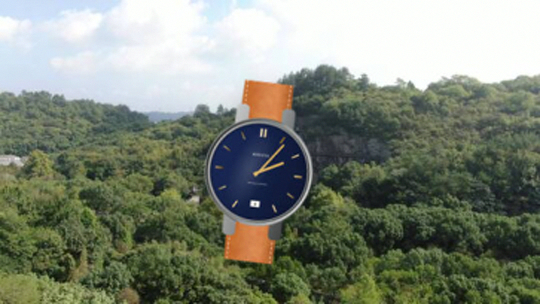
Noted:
2,06
